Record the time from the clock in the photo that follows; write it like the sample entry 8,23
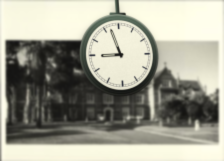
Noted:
8,57
